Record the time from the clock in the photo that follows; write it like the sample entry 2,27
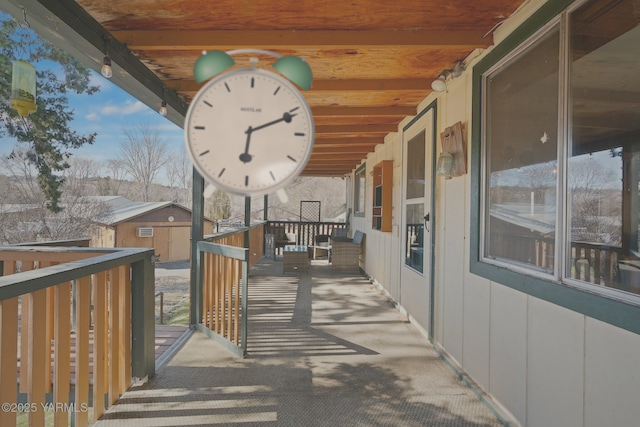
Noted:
6,11
